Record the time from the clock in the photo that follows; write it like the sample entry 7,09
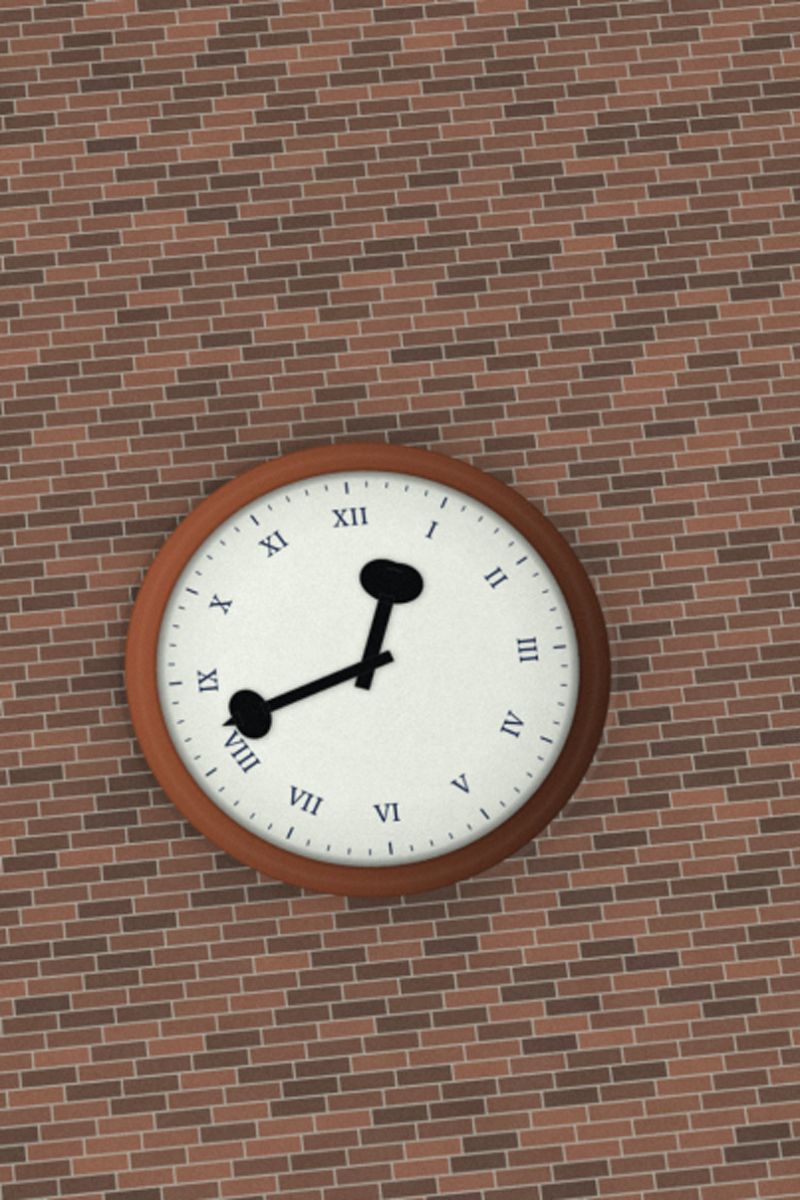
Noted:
12,42
